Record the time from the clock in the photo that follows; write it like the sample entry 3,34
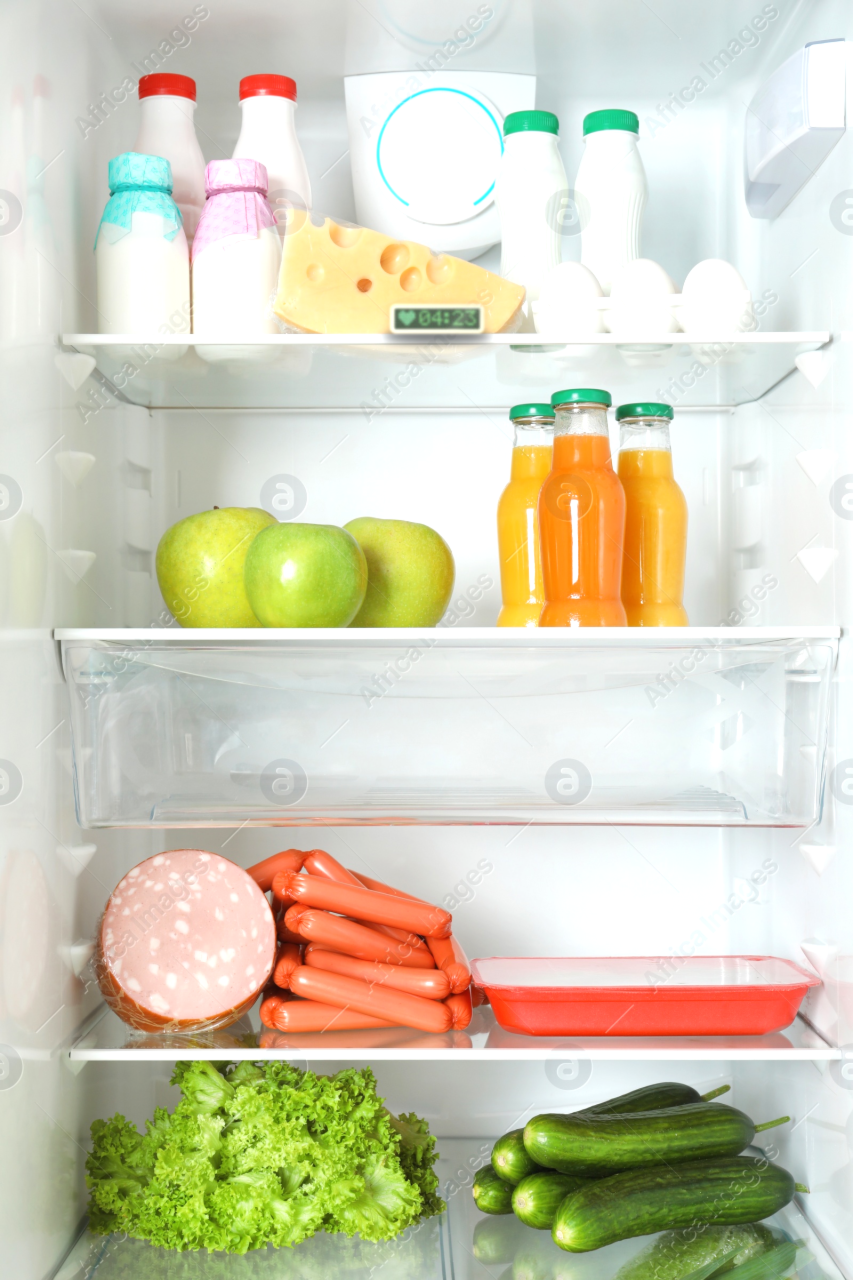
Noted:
4,23
